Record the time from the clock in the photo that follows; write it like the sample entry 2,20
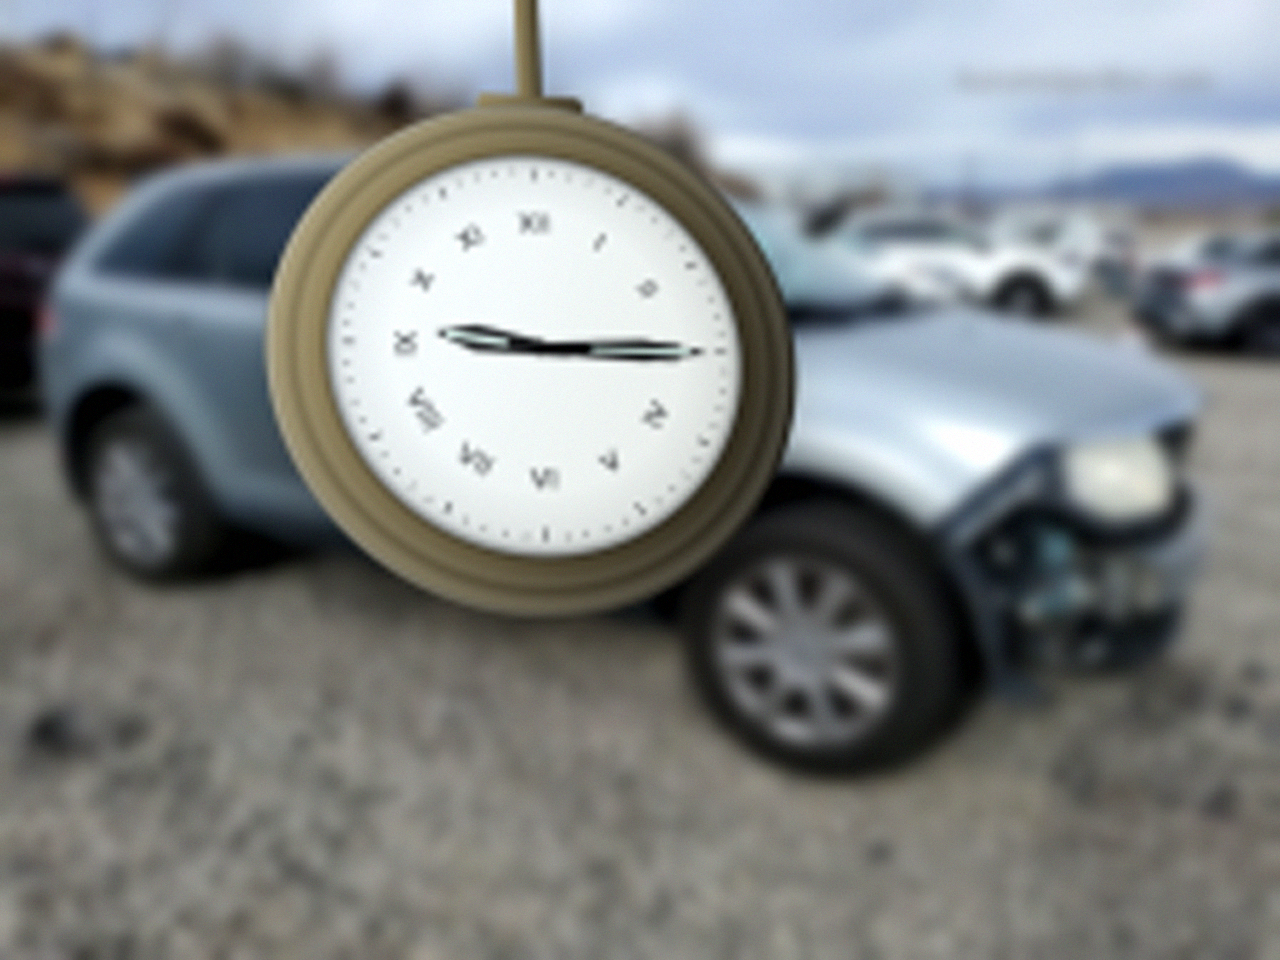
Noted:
9,15
